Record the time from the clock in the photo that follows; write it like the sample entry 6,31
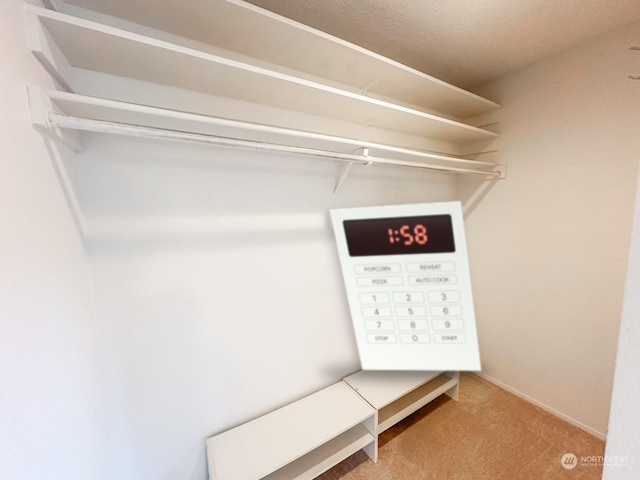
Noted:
1,58
